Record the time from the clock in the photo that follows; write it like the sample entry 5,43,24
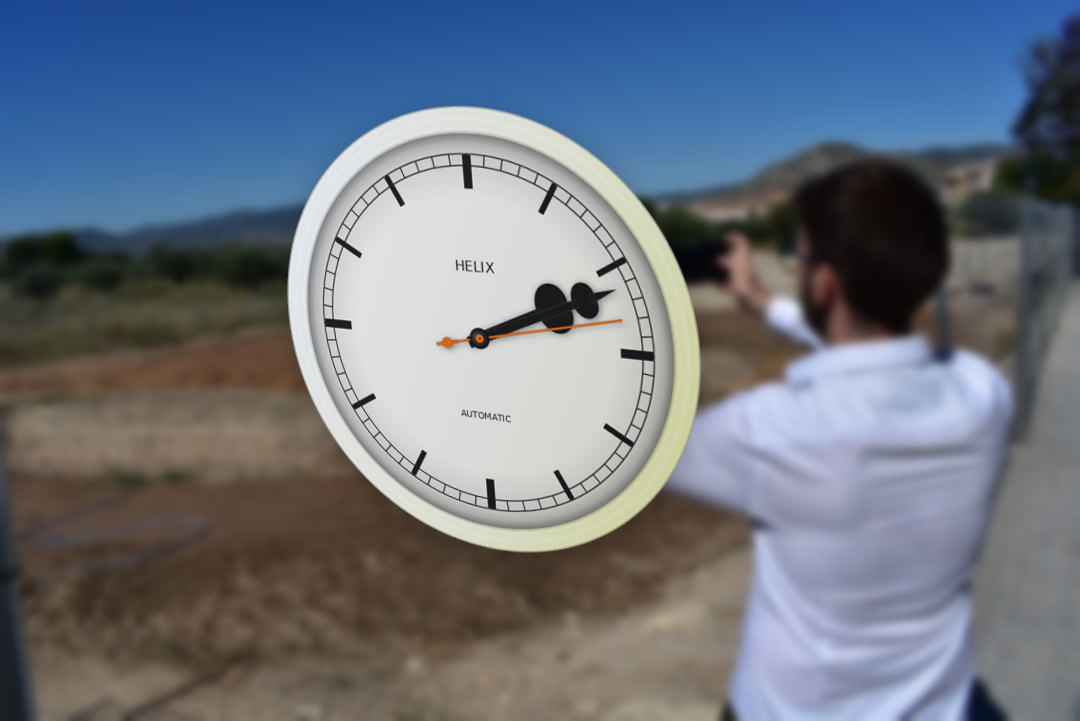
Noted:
2,11,13
